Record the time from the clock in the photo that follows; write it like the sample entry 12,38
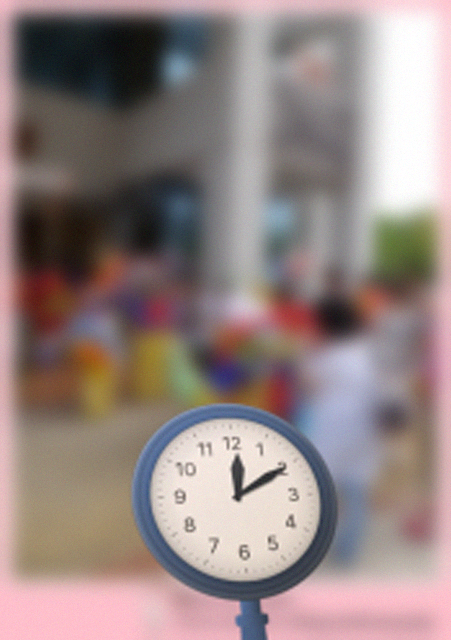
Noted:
12,10
